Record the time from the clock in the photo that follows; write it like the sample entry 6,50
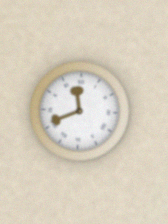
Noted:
11,41
